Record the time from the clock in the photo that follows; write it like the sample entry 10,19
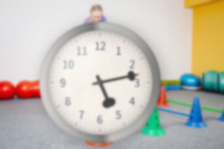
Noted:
5,13
